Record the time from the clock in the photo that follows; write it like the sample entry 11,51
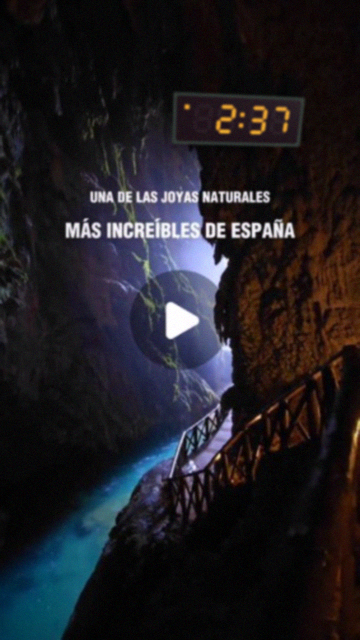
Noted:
2,37
